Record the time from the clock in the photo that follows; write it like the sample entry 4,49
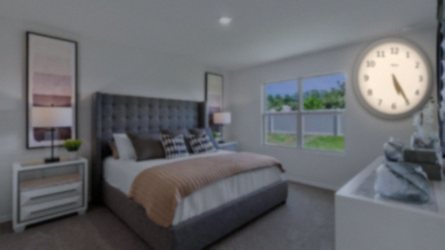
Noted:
5,25
